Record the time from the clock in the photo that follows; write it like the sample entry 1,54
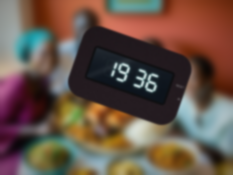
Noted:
19,36
